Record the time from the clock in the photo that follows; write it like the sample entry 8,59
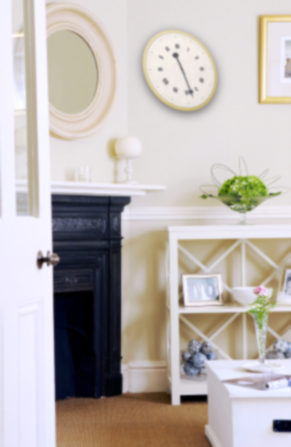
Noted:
11,28
